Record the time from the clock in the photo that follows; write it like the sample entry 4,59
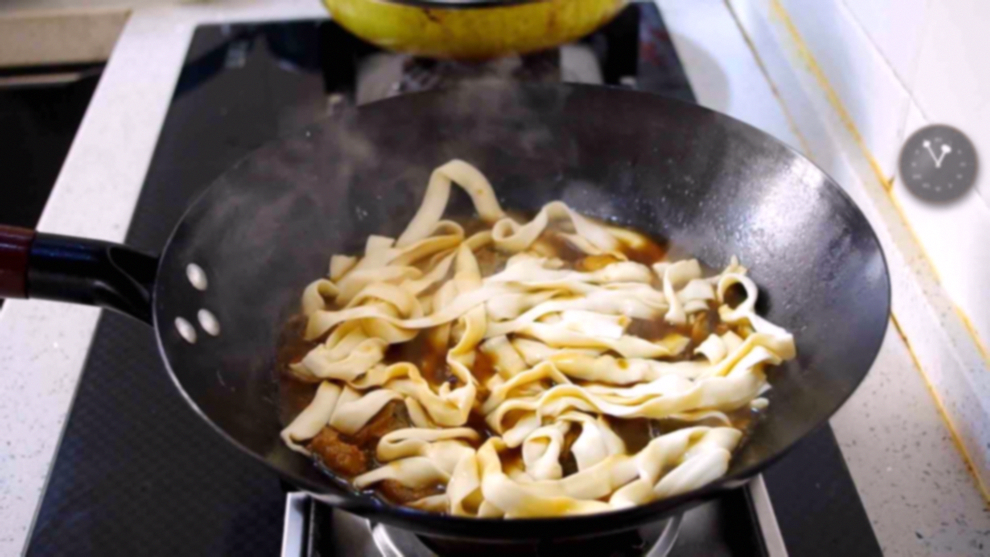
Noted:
12,55
